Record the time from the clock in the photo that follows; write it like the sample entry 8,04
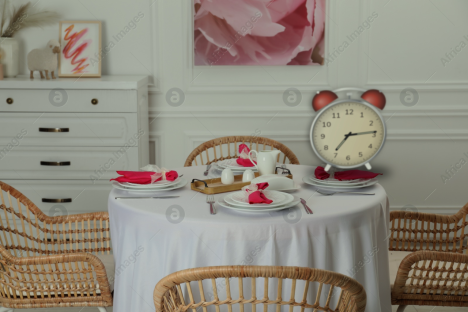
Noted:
7,14
